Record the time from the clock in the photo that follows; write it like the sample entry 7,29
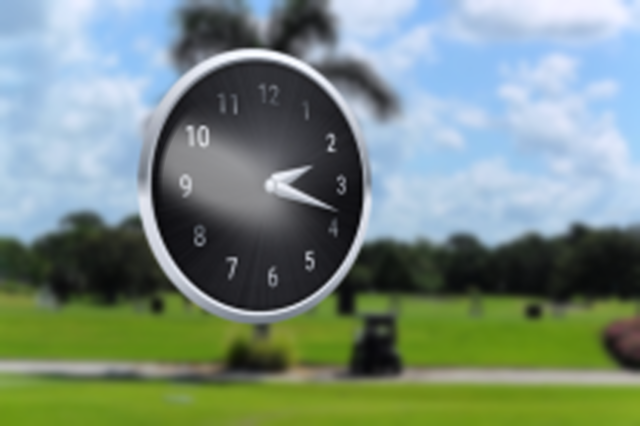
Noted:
2,18
